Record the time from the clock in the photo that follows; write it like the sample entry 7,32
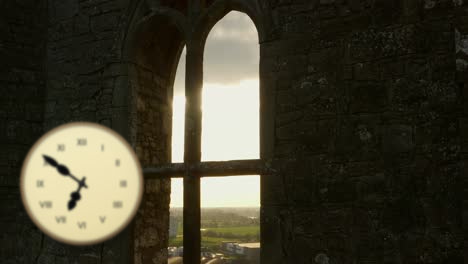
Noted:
6,51
